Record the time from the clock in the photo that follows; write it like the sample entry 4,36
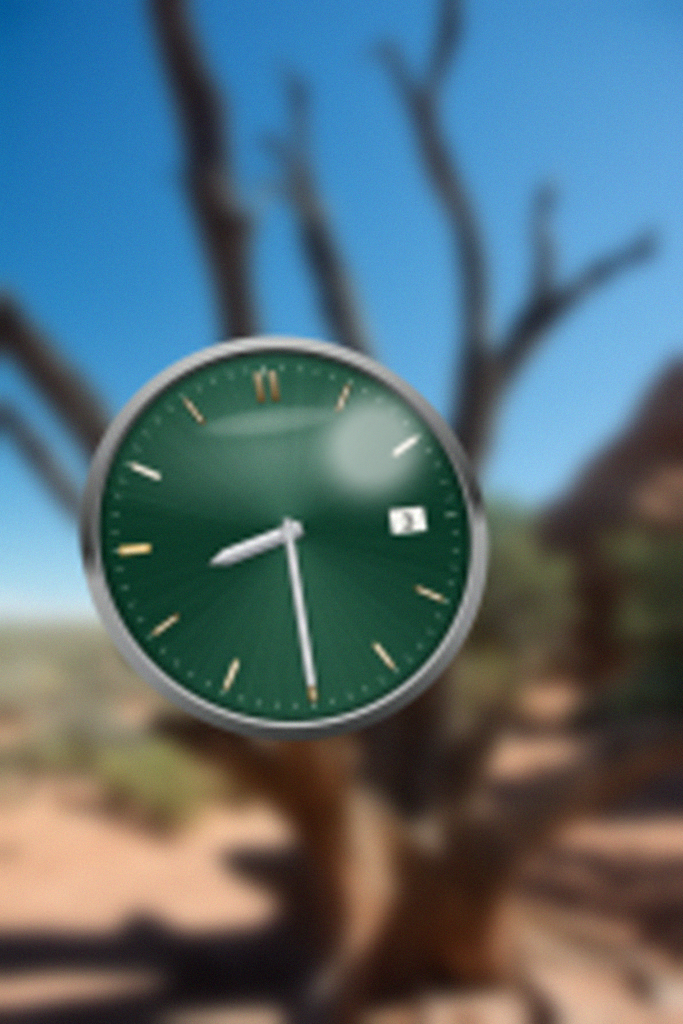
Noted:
8,30
